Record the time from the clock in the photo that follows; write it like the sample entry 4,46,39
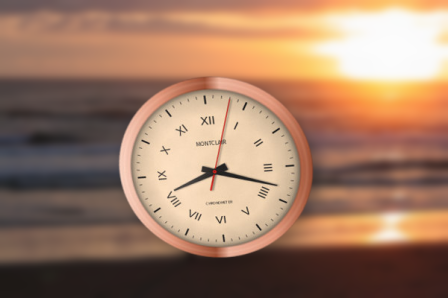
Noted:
8,18,03
